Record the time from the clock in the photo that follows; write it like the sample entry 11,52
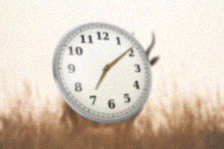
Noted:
7,09
